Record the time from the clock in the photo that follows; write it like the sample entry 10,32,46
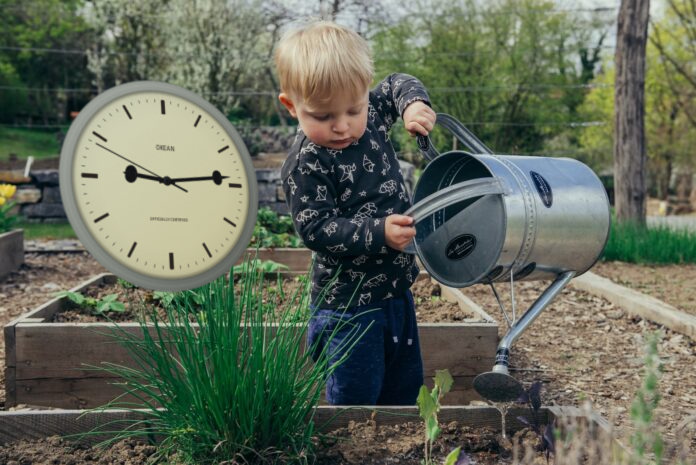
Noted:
9,13,49
